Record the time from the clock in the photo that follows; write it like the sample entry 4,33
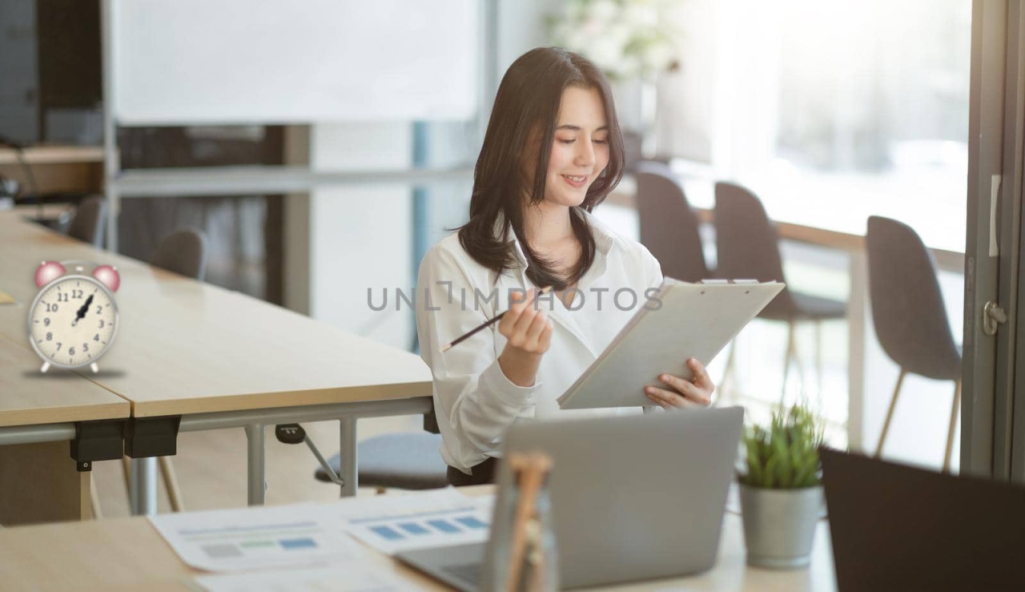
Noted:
1,05
